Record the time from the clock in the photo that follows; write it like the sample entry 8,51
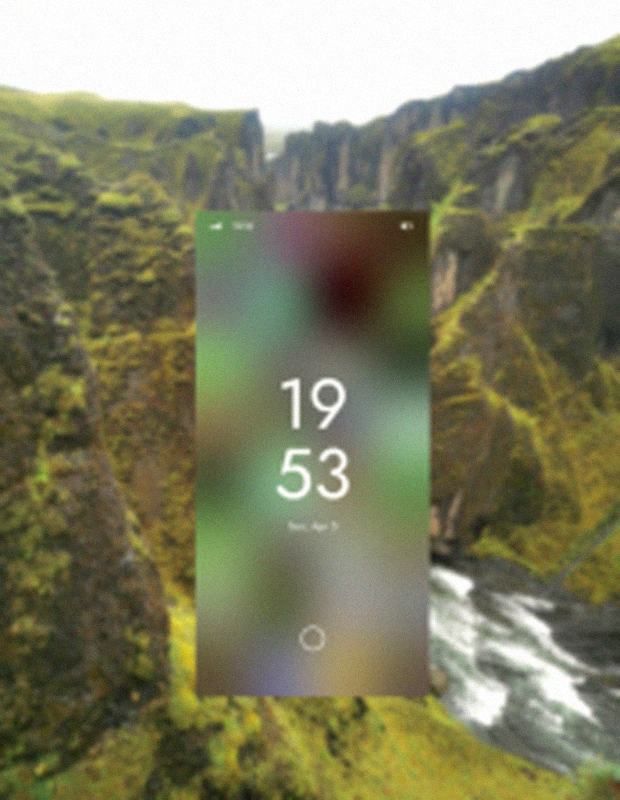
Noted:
19,53
